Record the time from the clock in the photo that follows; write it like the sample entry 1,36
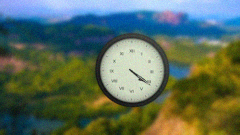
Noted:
4,21
